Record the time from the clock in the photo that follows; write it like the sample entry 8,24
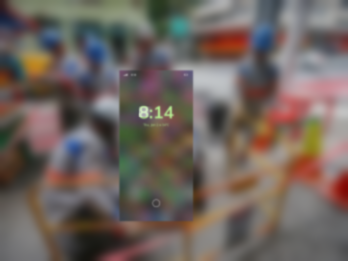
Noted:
8,14
